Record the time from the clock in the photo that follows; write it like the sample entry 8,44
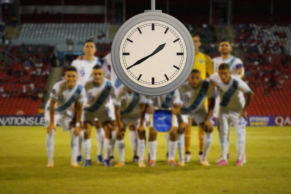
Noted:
1,40
